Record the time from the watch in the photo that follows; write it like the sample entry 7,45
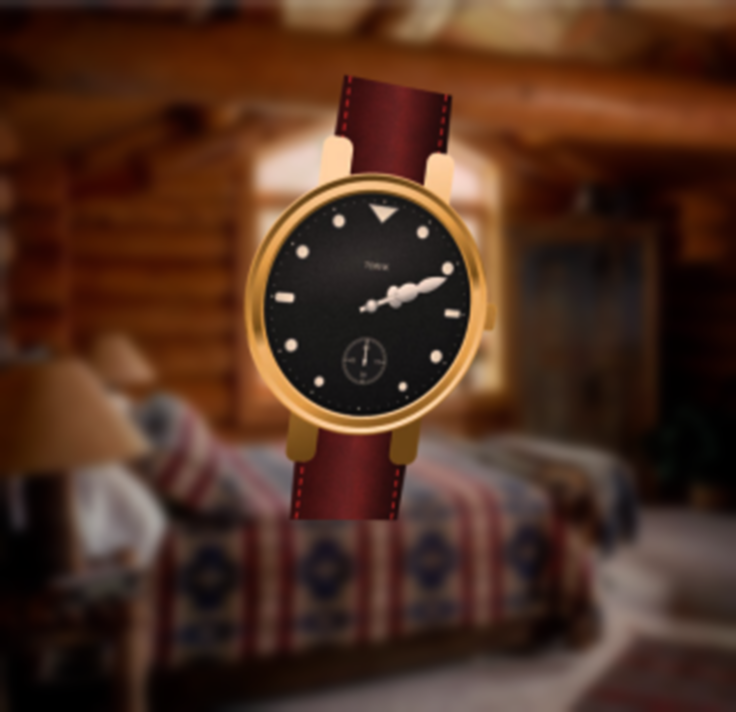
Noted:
2,11
